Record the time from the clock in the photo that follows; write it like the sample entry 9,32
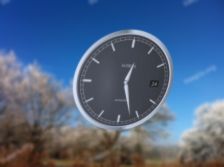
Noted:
12,27
